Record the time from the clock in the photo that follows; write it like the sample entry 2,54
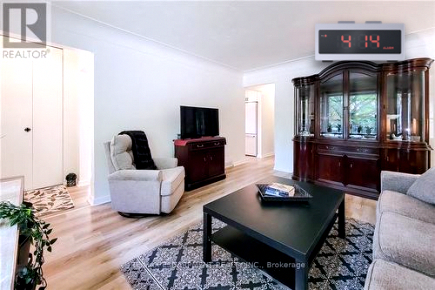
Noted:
4,14
